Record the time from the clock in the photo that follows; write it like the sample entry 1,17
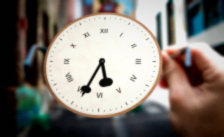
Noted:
5,34
